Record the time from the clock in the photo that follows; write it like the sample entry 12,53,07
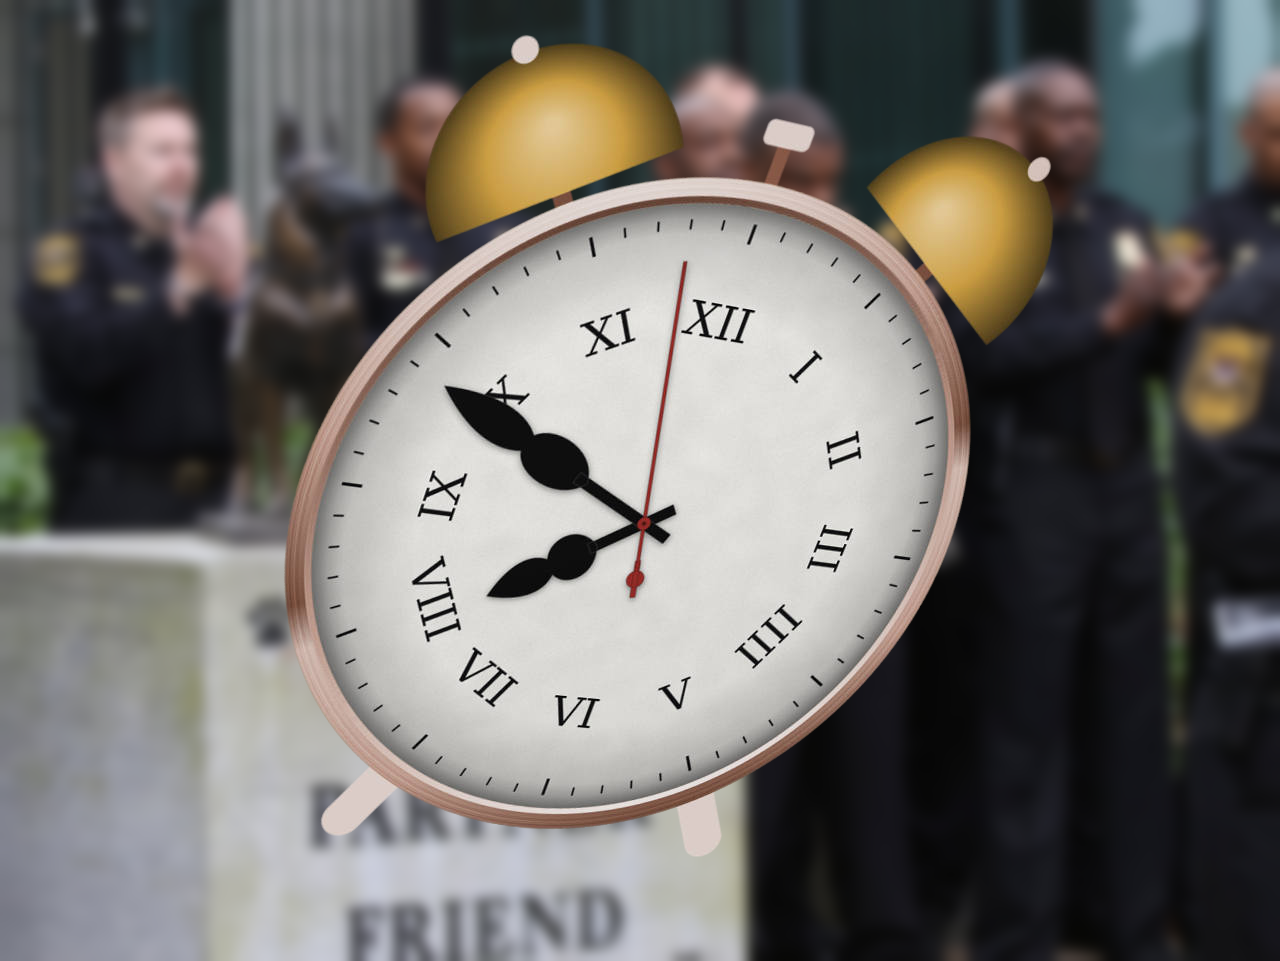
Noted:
7,48,58
